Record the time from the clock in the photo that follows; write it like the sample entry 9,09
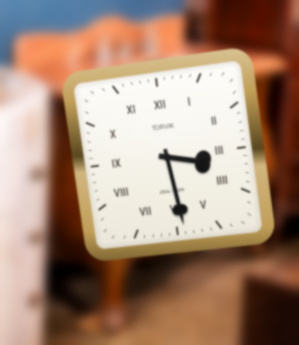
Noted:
3,29
